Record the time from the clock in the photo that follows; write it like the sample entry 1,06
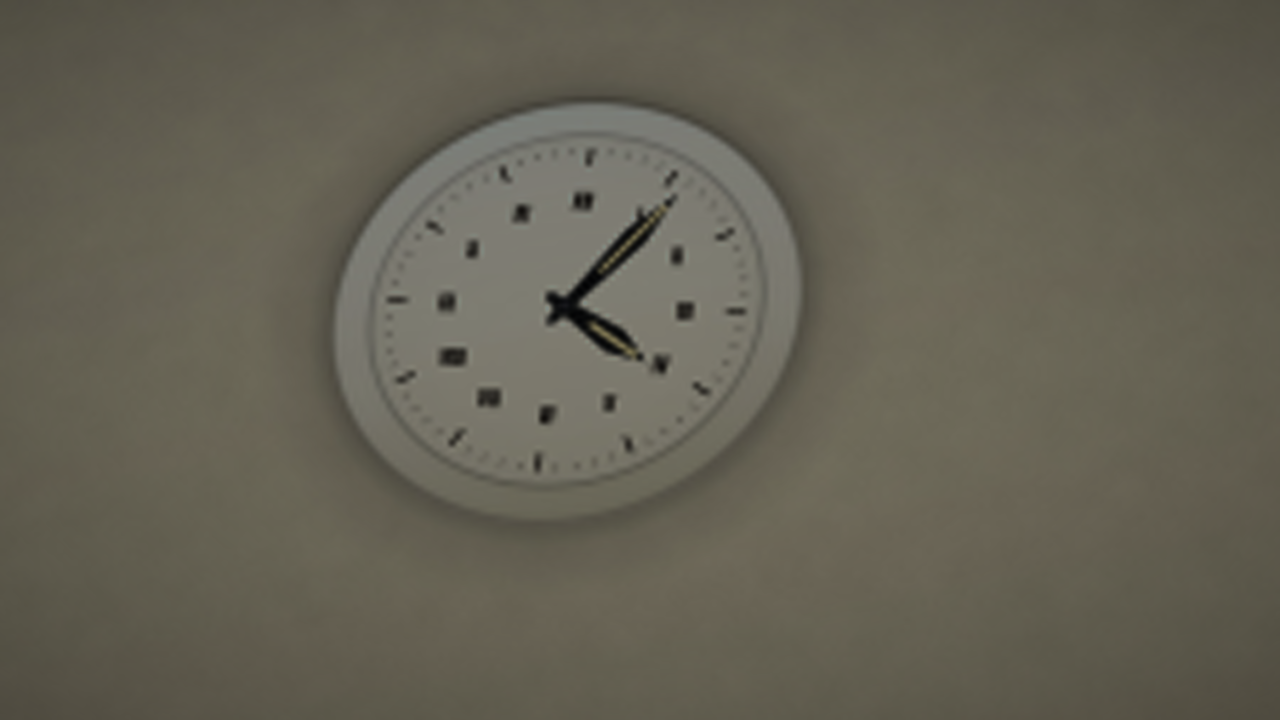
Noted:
4,06
